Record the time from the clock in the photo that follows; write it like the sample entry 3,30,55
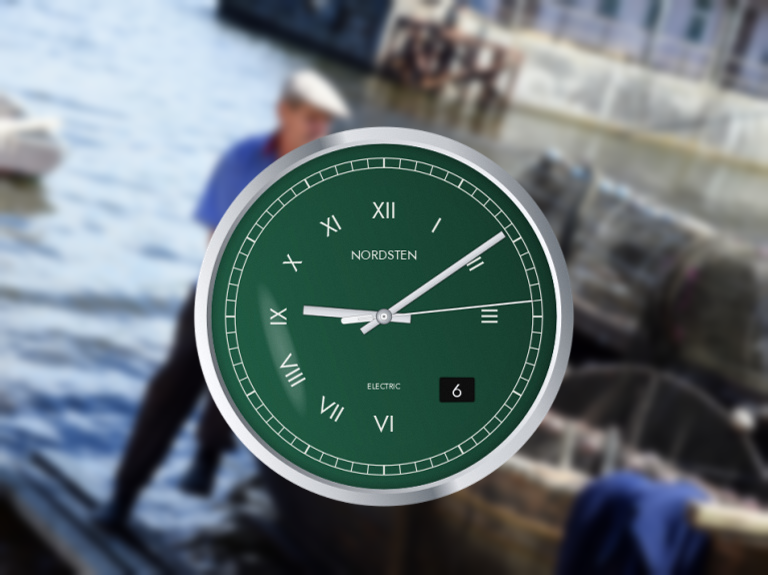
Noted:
9,09,14
